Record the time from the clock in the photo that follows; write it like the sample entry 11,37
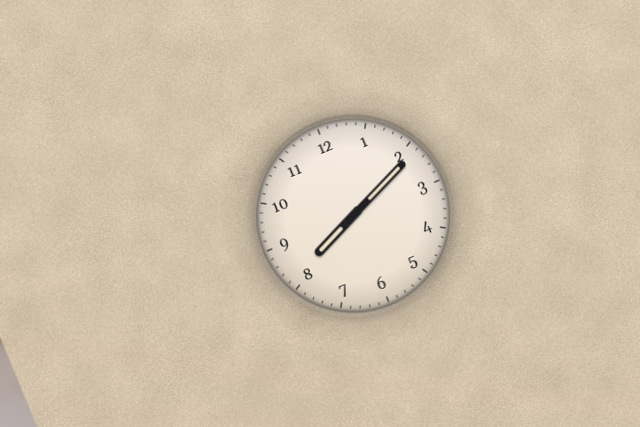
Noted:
8,11
